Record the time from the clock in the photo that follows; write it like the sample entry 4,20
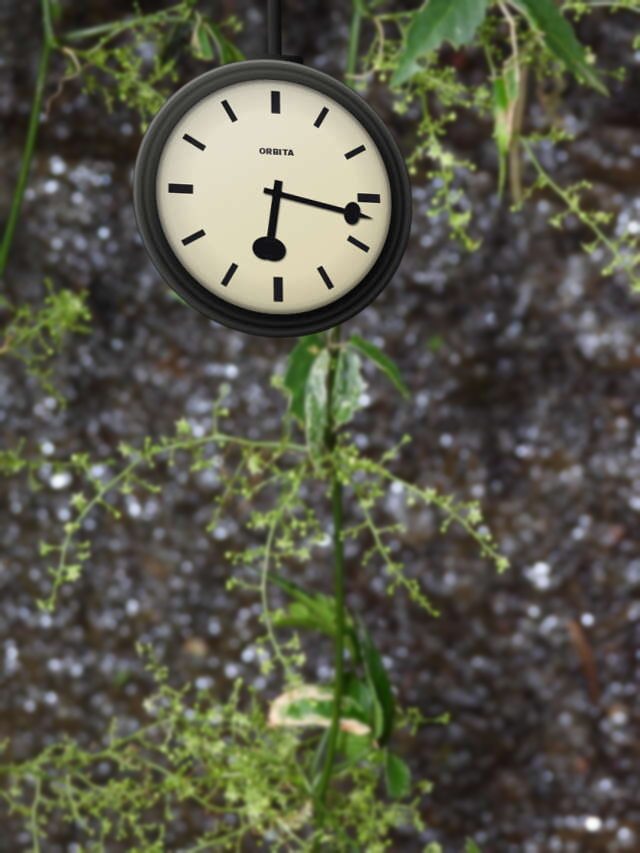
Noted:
6,17
